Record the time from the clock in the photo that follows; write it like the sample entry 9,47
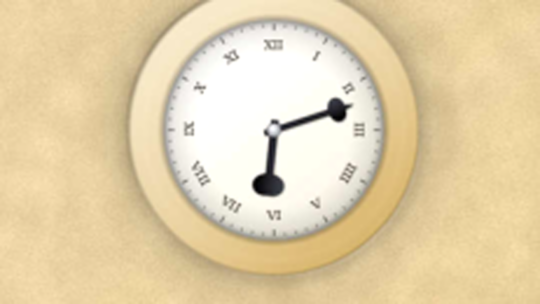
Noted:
6,12
